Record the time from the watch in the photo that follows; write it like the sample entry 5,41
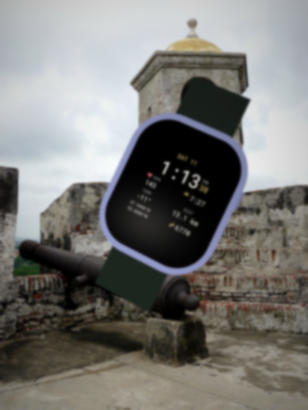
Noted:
1,13
